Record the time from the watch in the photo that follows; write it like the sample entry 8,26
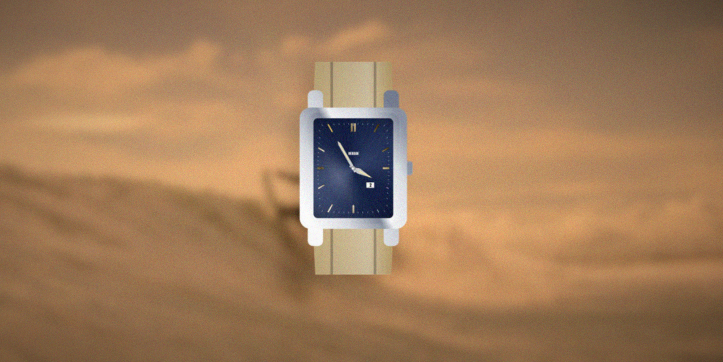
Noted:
3,55
